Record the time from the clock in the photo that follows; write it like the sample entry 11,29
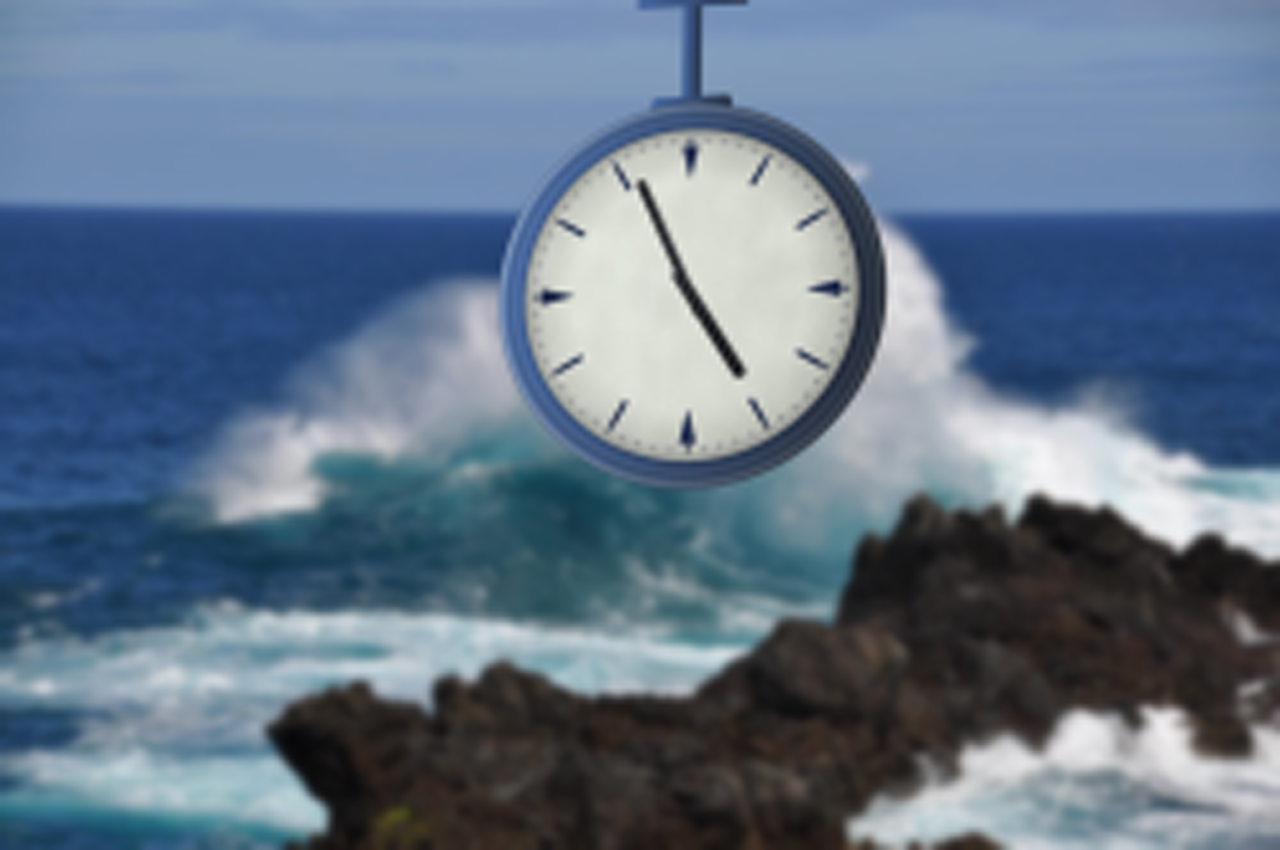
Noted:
4,56
